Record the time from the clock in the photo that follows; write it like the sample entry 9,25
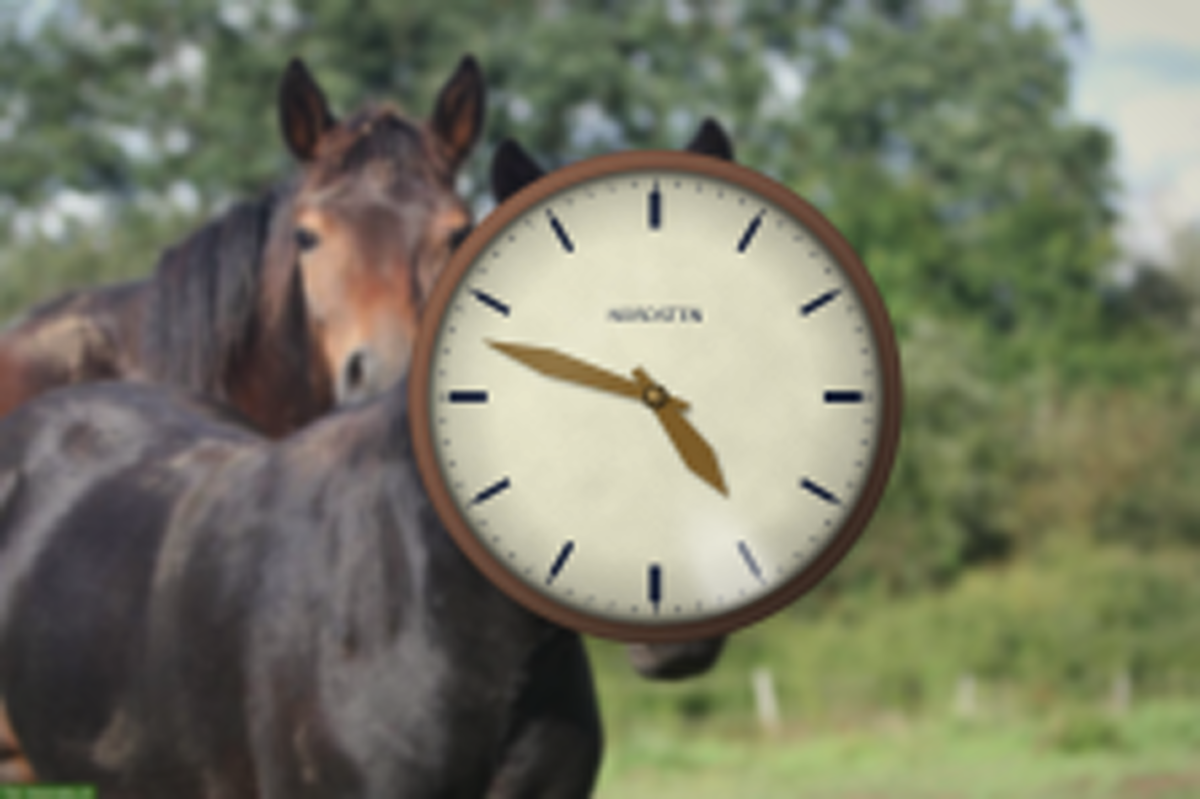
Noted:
4,48
